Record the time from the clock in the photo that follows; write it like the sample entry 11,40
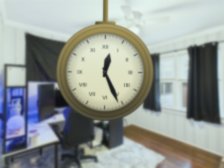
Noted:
12,26
